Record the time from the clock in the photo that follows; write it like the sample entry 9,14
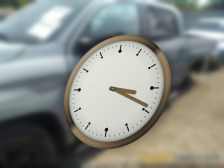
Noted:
3,19
